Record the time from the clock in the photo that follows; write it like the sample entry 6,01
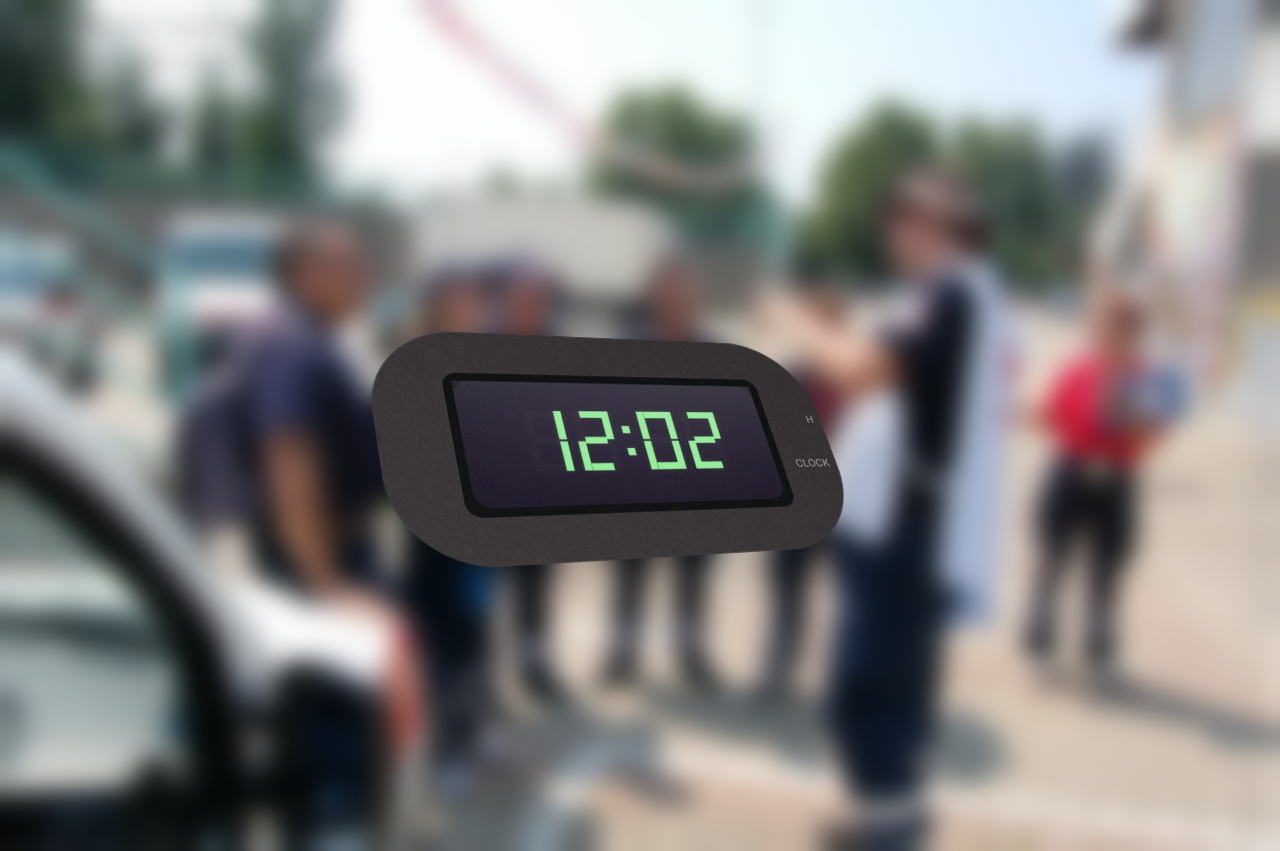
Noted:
12,02
